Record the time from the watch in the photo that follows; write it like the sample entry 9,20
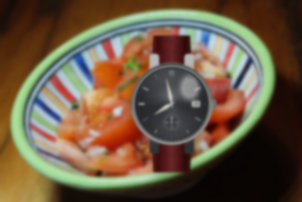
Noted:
7,58
